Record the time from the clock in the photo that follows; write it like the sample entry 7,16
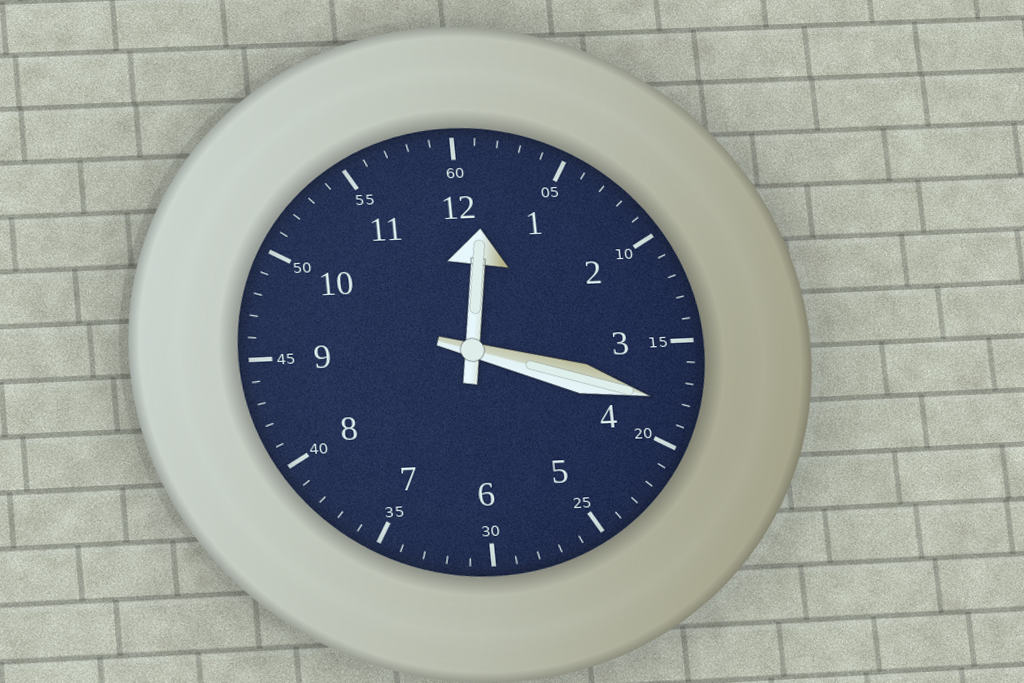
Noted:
12,18
